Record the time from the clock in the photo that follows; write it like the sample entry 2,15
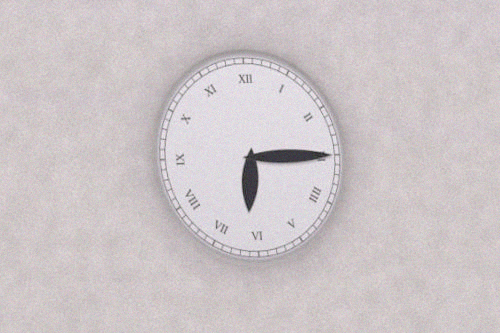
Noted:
6,15
